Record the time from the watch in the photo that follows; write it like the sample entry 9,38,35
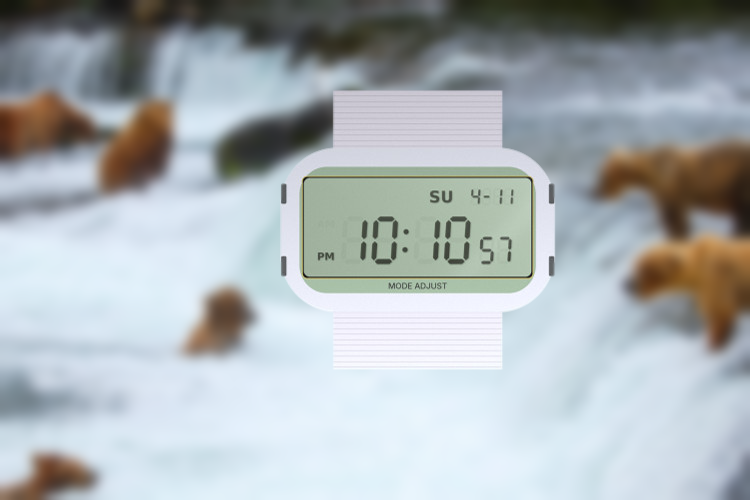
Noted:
10,10,57
